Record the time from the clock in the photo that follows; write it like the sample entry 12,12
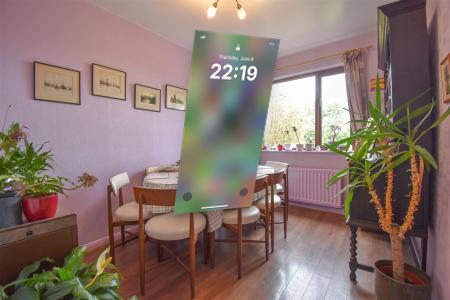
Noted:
22,19
